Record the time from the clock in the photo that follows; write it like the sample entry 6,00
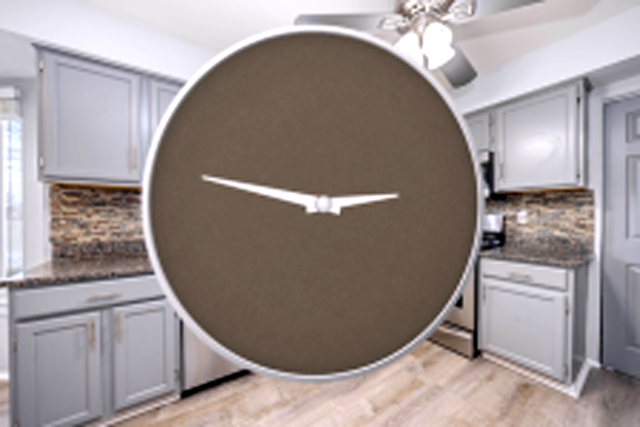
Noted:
2,47
